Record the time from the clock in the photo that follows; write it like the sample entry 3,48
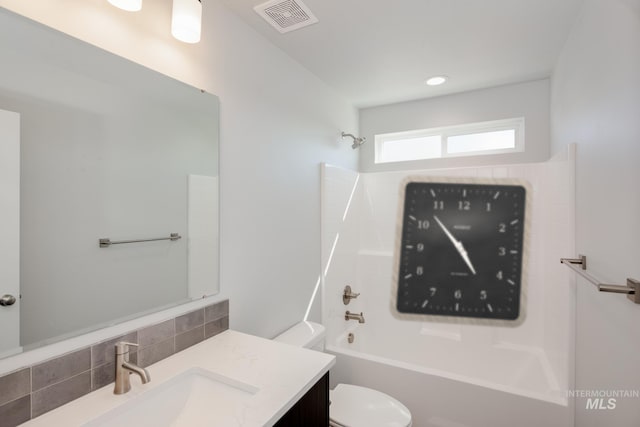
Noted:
4,53
